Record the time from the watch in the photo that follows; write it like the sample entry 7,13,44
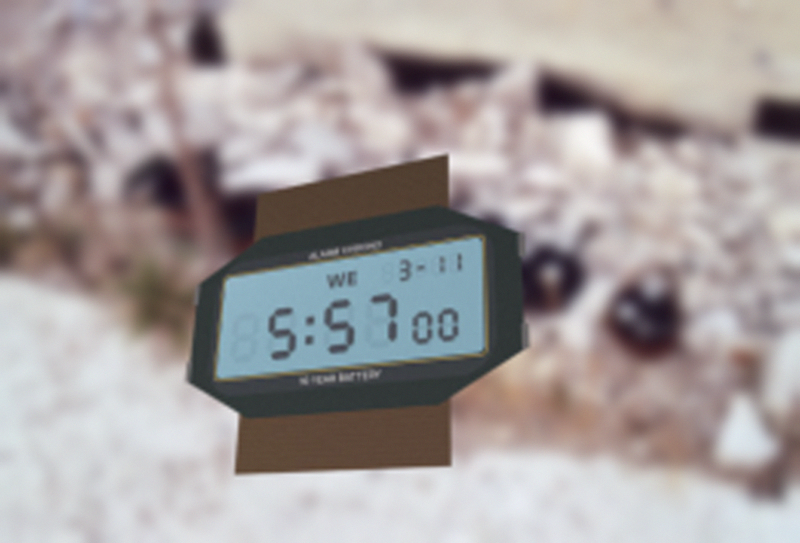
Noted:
5,57,00
